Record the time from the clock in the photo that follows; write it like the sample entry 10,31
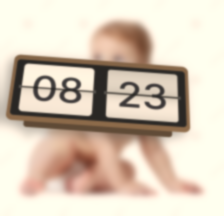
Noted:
8,23
